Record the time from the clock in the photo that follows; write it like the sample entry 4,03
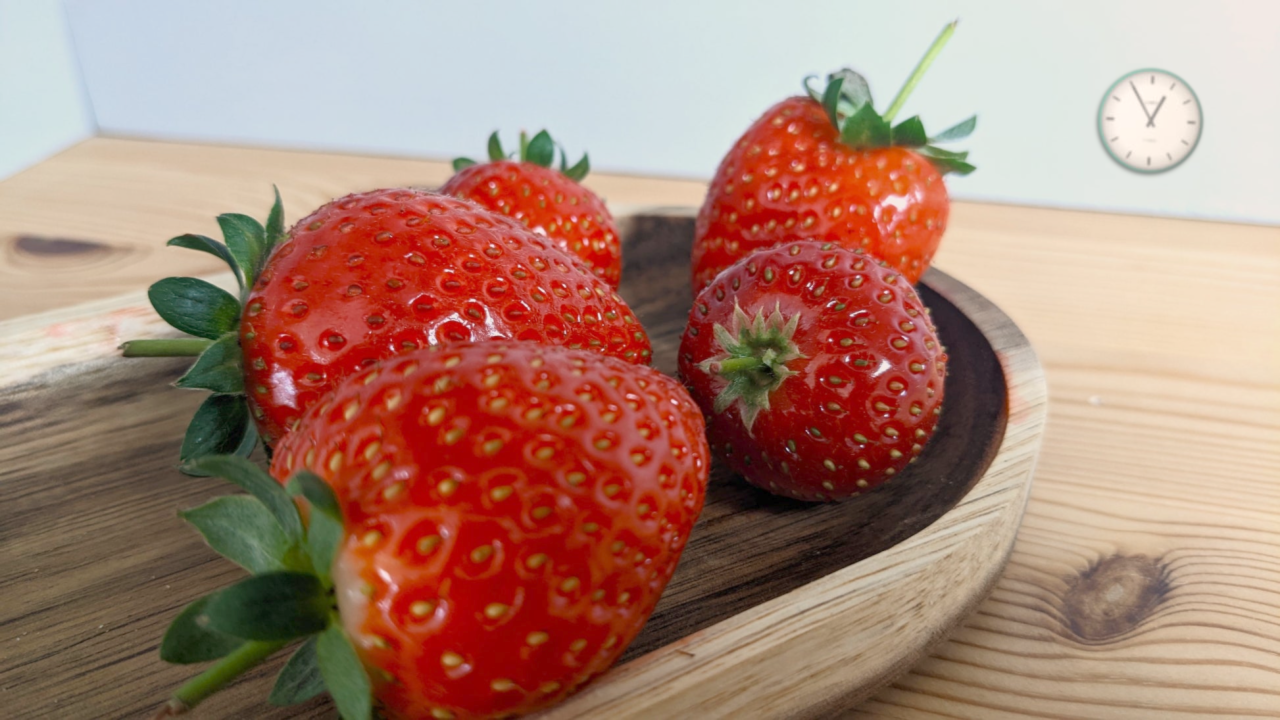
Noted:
12,55
